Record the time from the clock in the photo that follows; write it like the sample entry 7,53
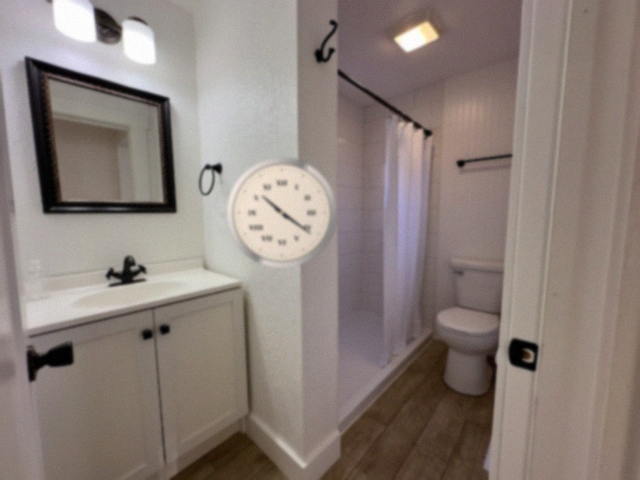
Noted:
10,21
